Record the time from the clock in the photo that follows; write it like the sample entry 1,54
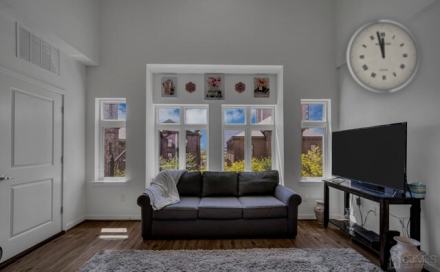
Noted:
11,58
